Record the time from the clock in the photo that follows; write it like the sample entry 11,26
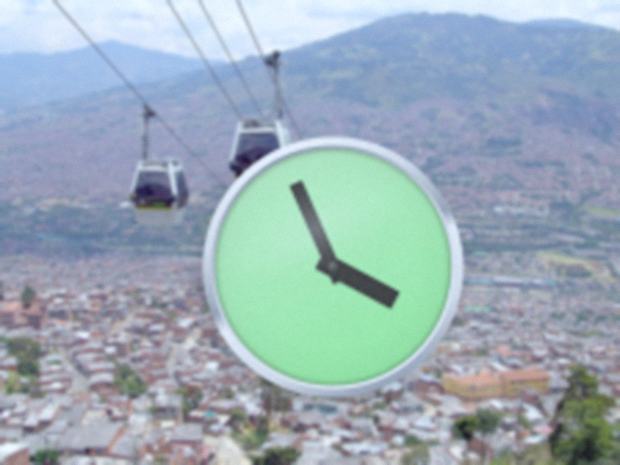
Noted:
3,56
